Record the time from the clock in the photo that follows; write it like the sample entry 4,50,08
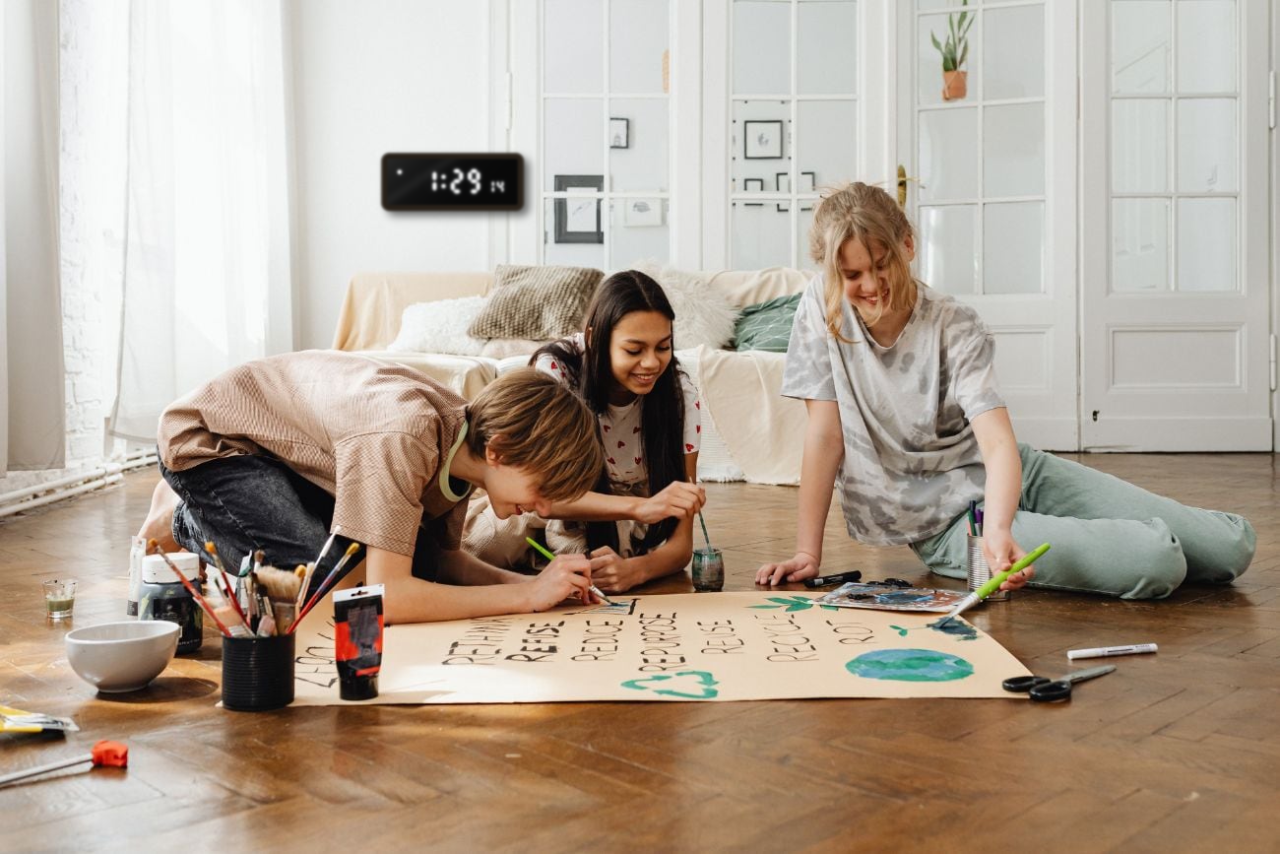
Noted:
1,29,14
